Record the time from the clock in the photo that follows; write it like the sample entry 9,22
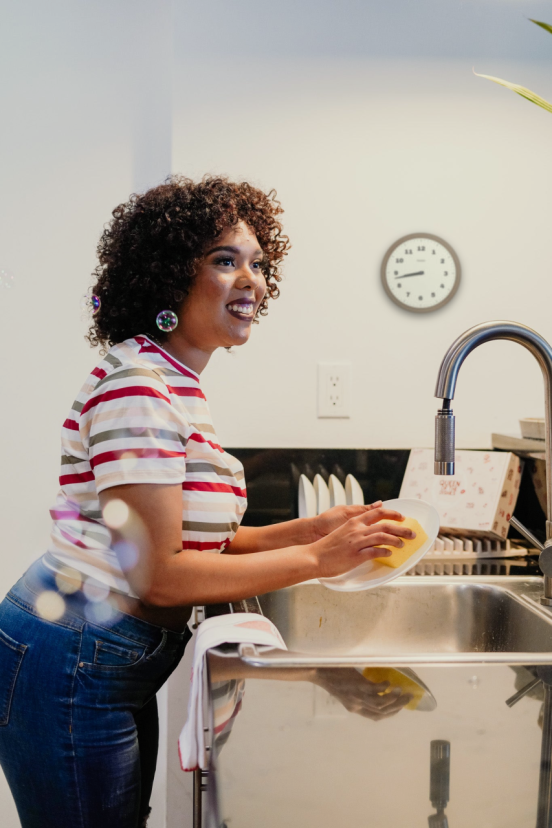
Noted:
8,43
